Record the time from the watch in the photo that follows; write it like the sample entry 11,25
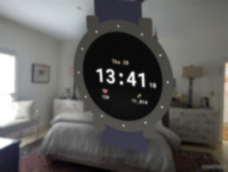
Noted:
13,41
